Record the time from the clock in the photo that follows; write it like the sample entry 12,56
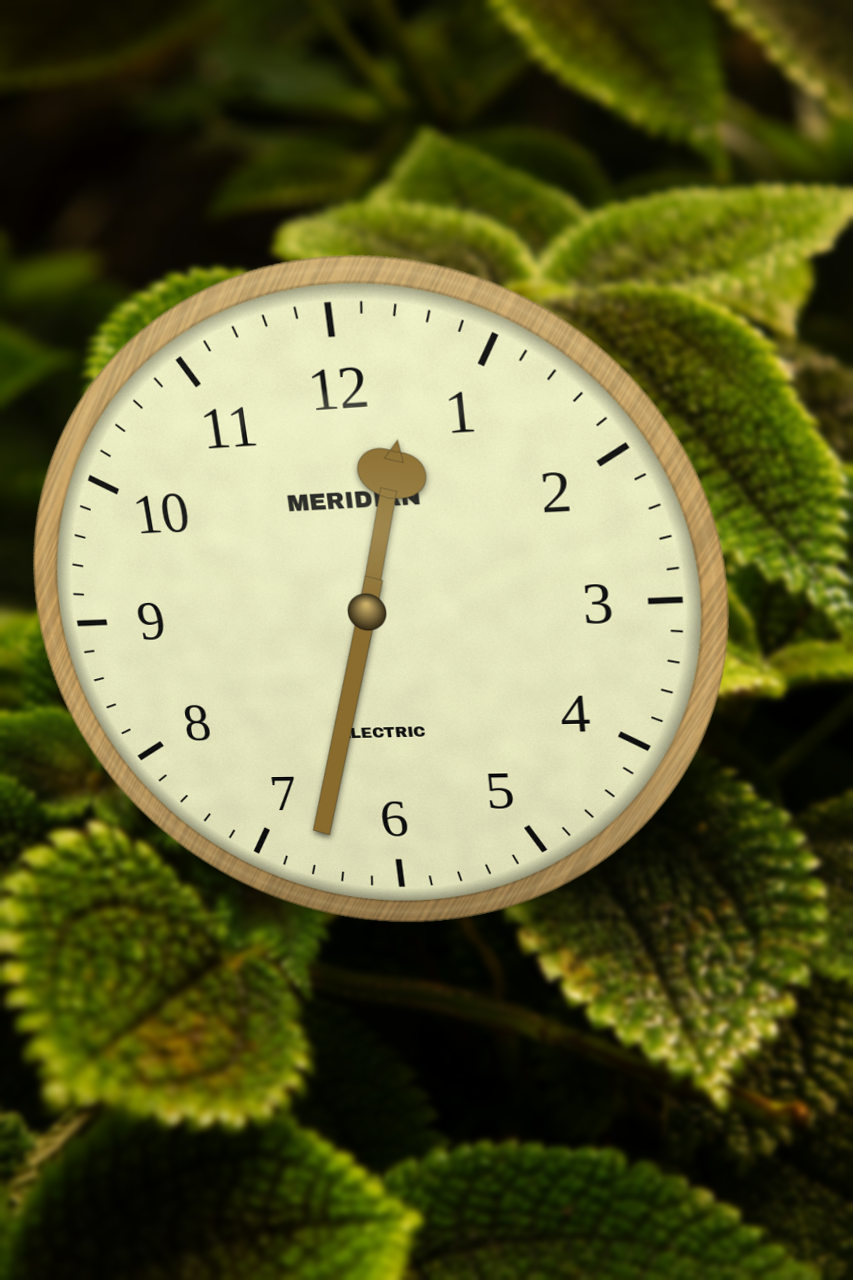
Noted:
12,33
